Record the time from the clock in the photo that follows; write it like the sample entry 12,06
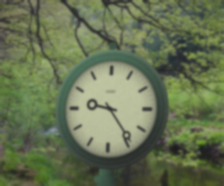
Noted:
9,24
